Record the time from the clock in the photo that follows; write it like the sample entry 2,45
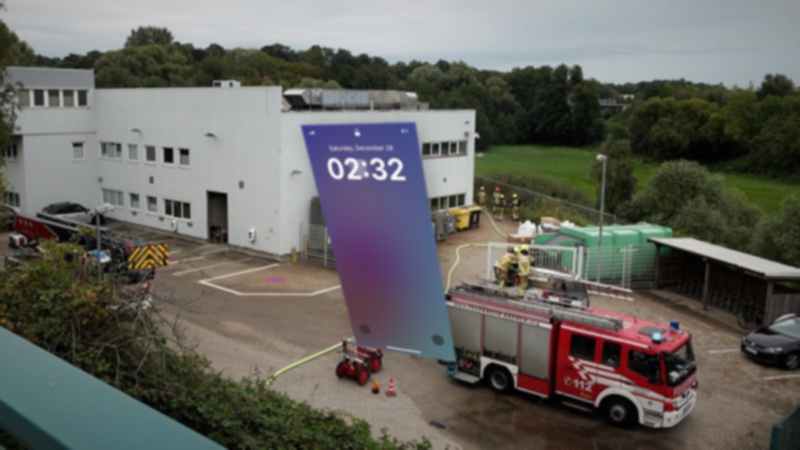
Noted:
2,32
